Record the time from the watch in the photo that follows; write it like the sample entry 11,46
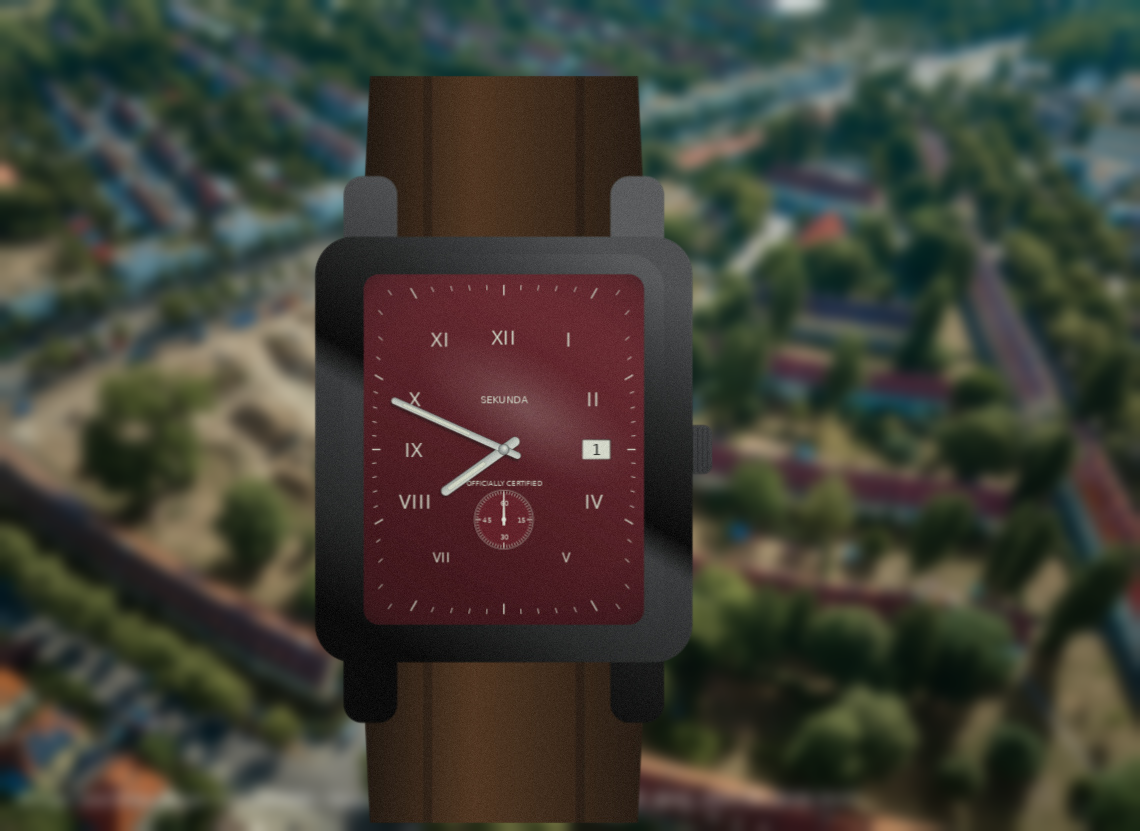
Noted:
7,49
